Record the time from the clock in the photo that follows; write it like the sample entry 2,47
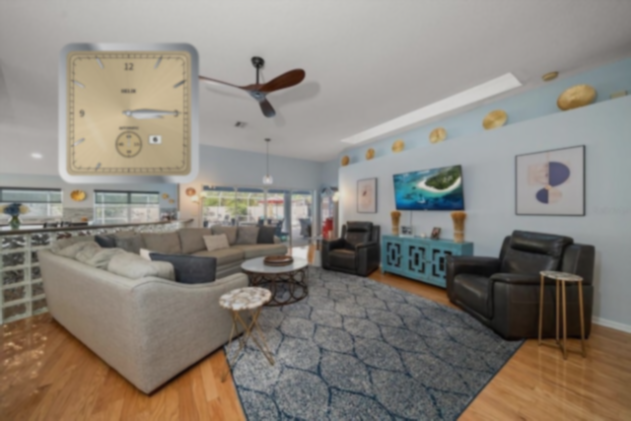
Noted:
3,15
